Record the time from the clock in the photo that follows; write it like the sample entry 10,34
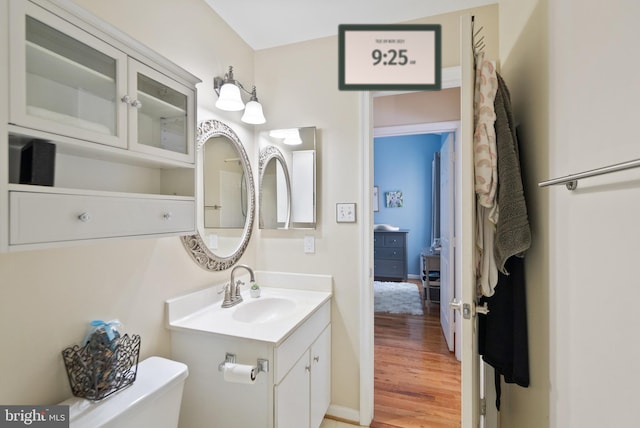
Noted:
9,25
